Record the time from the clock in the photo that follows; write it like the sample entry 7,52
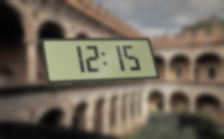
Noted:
12,15
